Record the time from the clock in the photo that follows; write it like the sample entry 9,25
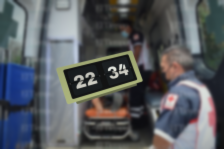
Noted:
22,34
